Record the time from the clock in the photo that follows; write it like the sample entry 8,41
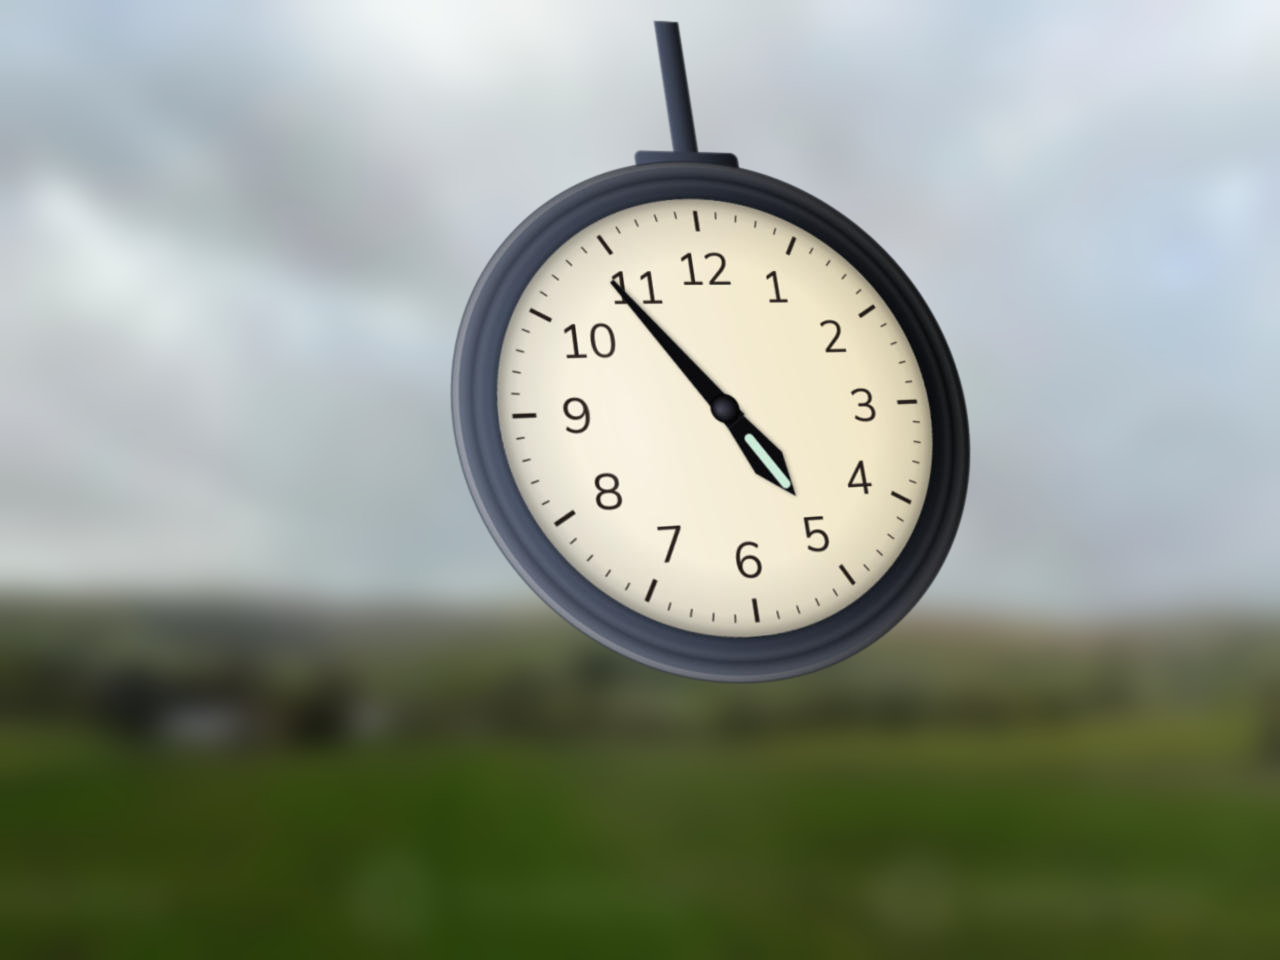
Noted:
4,54
